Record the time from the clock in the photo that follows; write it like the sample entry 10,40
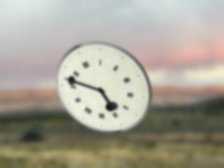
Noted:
5,52
